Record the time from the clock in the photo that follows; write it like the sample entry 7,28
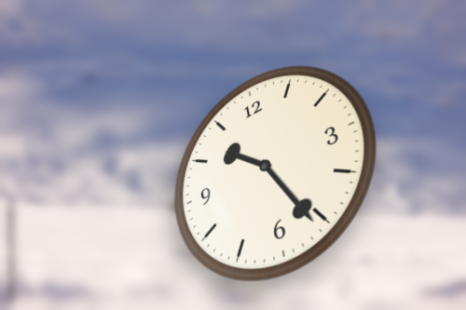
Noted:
10,26
